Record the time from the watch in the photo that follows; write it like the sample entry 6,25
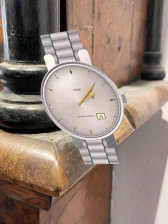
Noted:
2,08
